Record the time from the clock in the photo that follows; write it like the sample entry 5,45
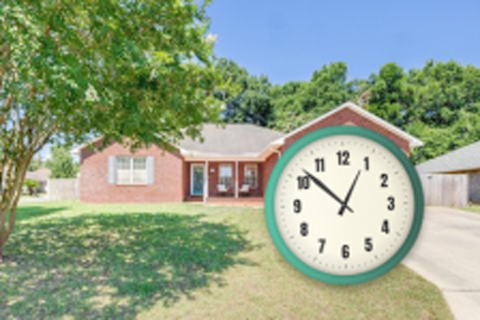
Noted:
12,52
